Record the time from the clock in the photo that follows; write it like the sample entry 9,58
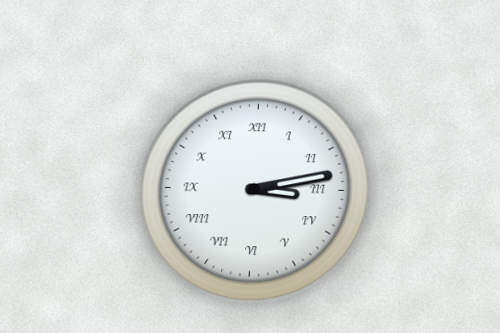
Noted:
3,13
